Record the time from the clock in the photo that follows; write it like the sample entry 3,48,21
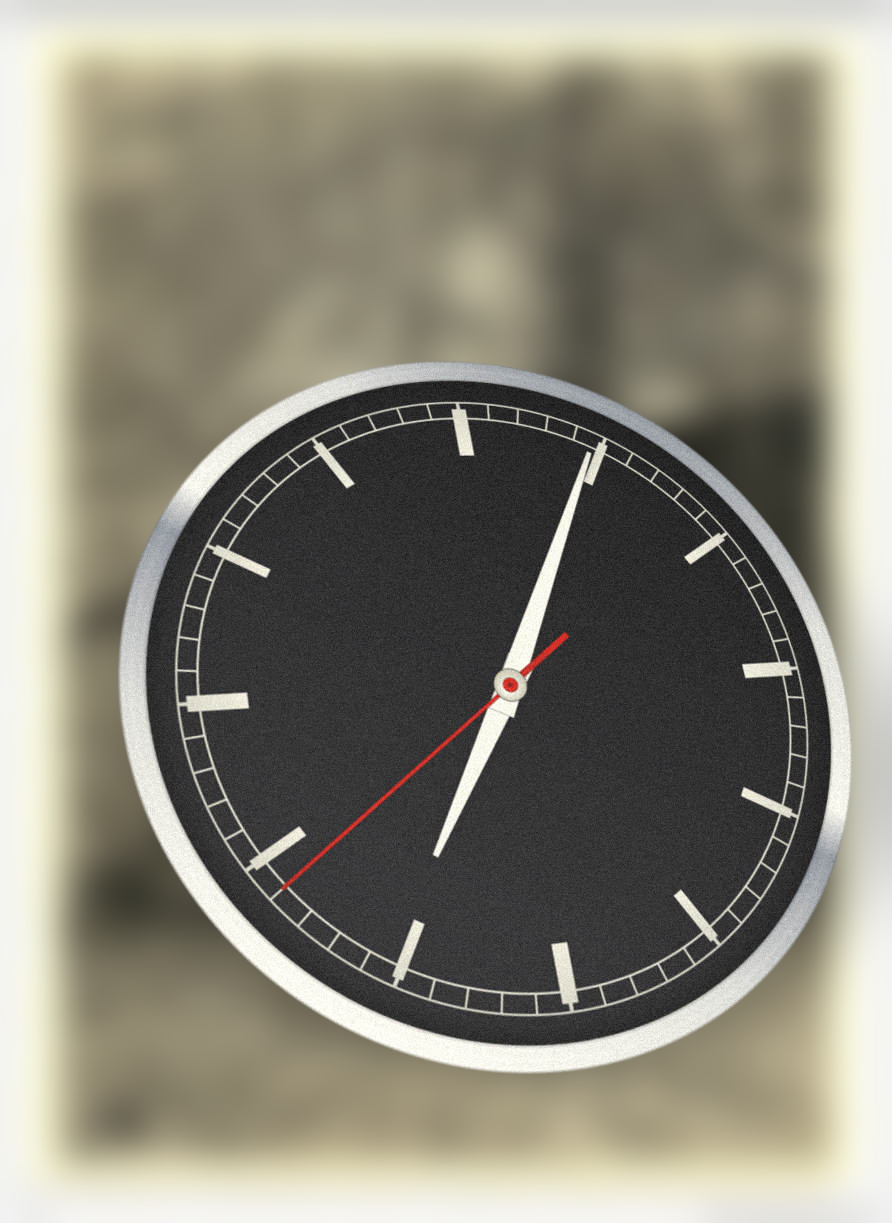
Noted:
7,04,39
